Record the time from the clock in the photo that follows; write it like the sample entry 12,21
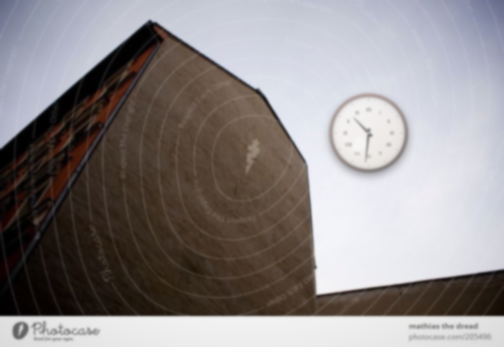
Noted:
10,31
